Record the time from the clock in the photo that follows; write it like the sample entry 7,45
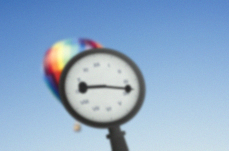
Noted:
9,18
